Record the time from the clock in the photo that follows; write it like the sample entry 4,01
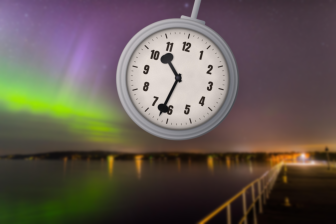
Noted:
10,32
